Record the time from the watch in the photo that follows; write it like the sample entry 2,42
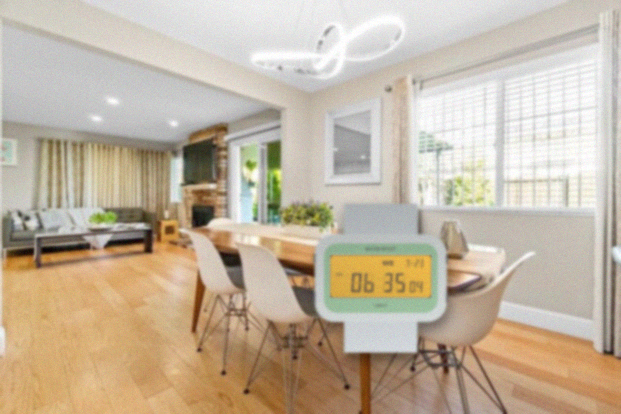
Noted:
6,35
